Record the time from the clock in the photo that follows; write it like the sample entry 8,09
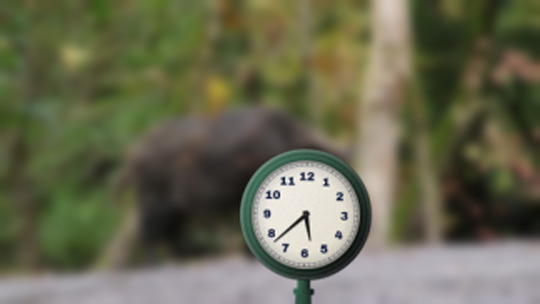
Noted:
5,38
